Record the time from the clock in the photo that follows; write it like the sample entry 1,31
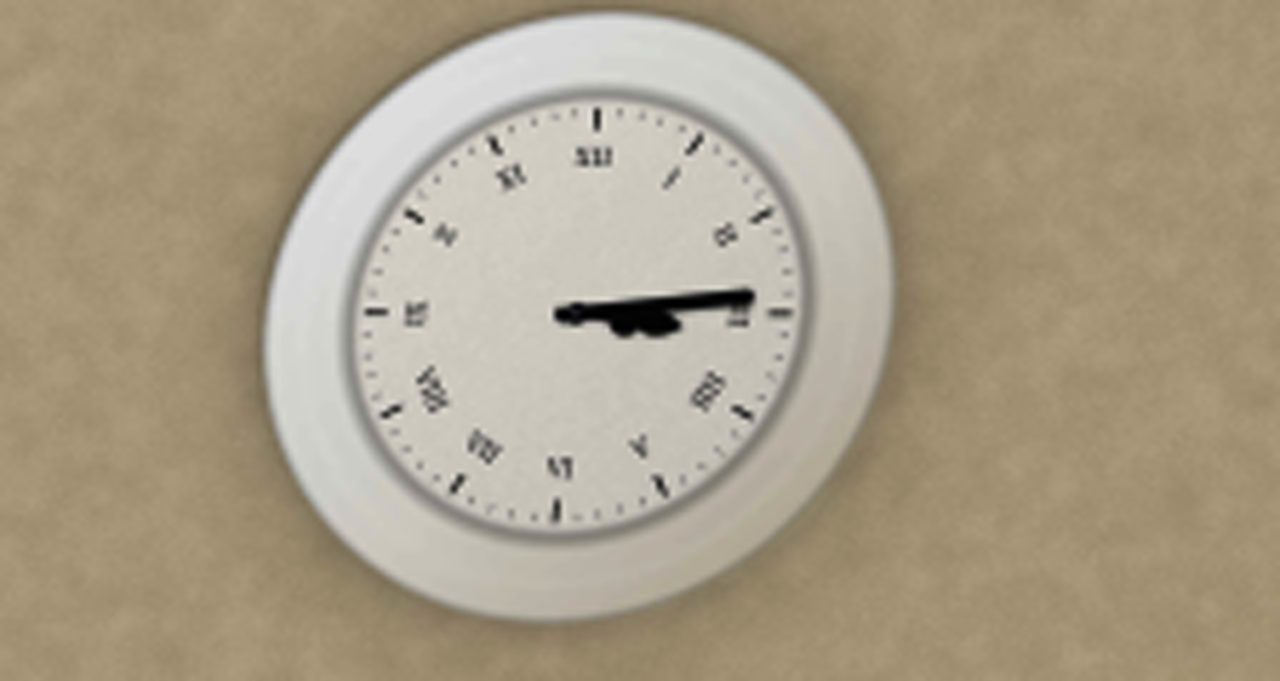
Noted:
3,14
